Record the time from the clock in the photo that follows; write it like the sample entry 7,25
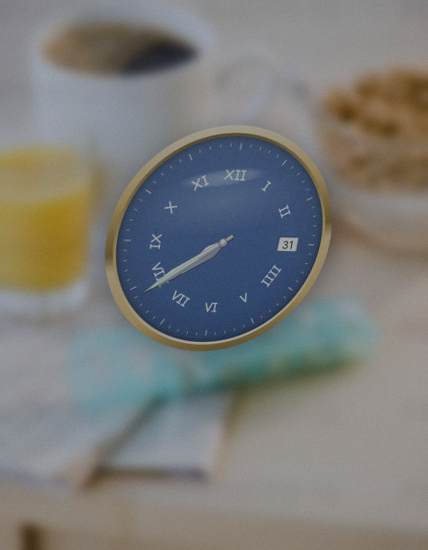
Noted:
7,39
